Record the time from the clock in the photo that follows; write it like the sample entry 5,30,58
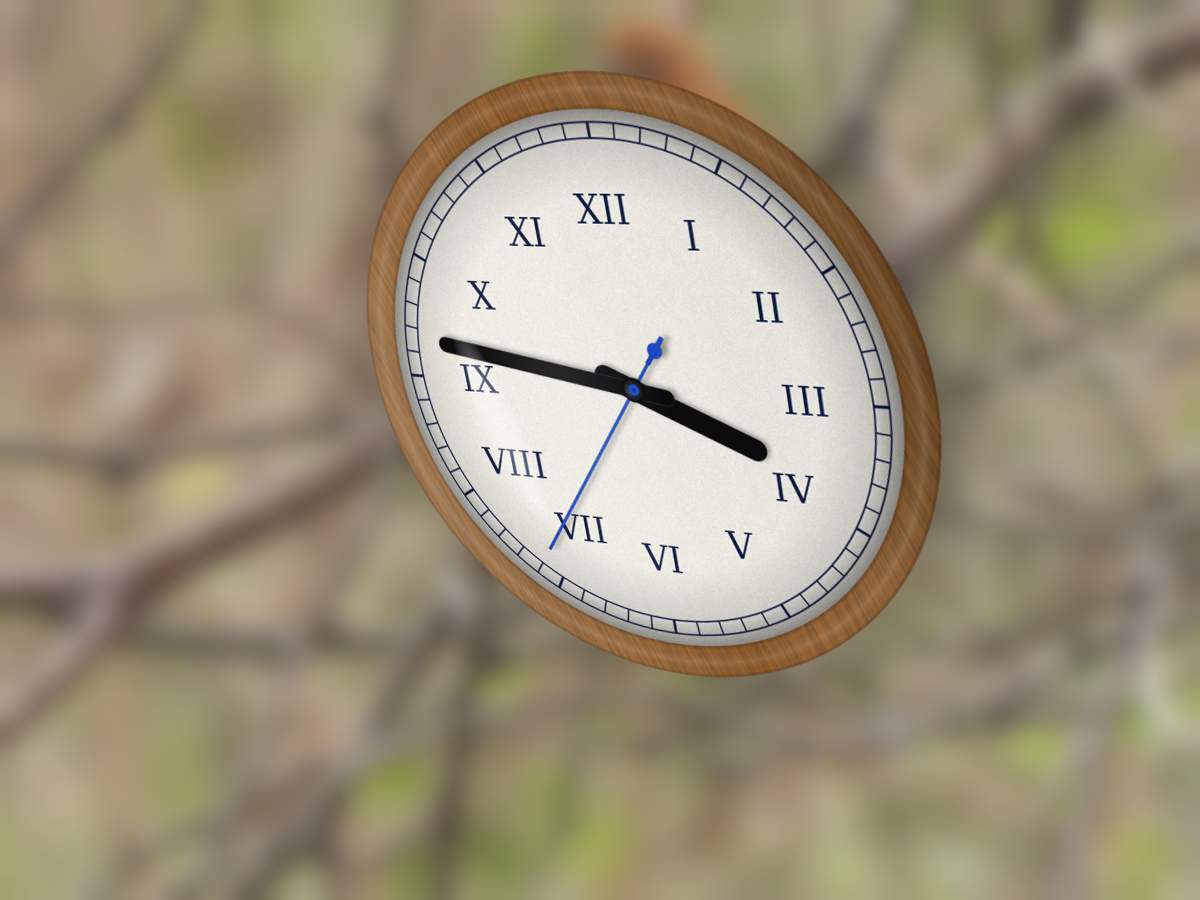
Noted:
3,46,36
